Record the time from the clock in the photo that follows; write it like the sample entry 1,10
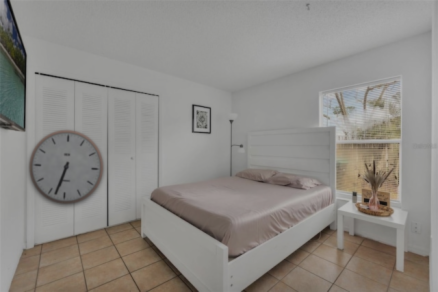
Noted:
6,33
